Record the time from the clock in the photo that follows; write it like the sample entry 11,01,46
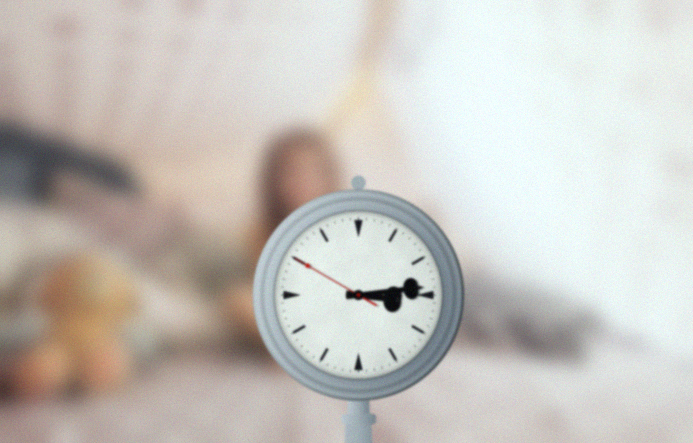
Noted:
3,13,50
